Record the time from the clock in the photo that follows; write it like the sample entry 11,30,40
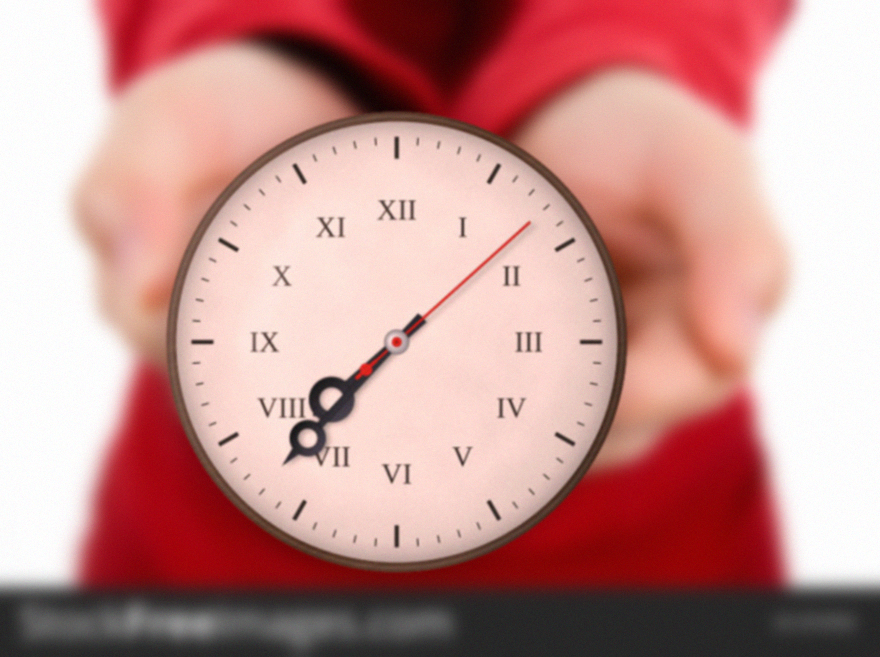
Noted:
7,37,08
